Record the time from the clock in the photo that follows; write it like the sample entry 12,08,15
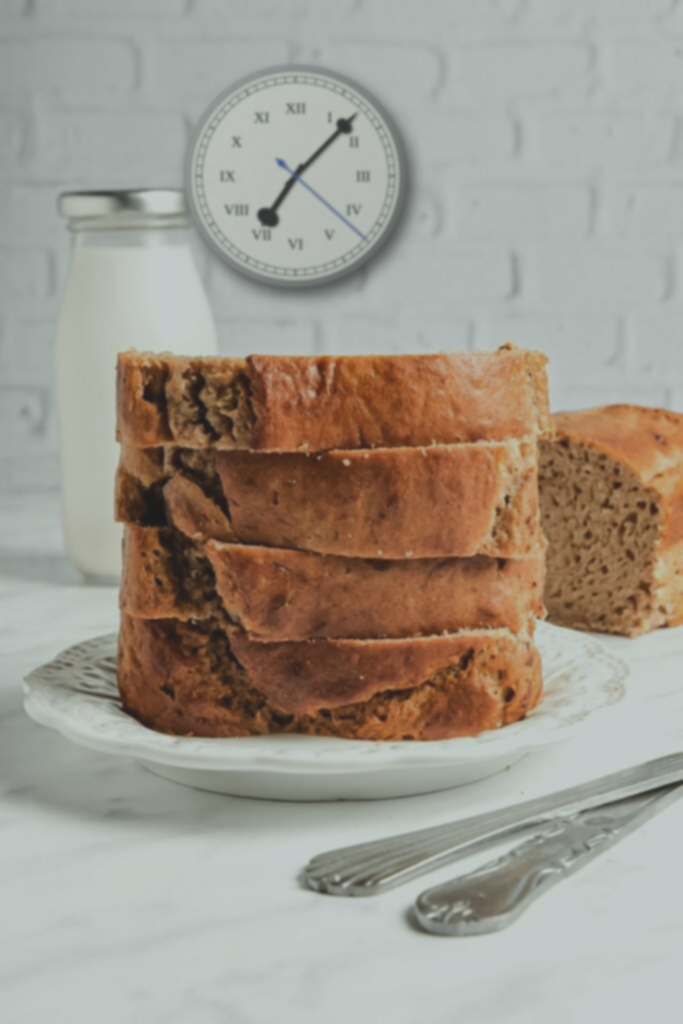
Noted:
7,07,22
